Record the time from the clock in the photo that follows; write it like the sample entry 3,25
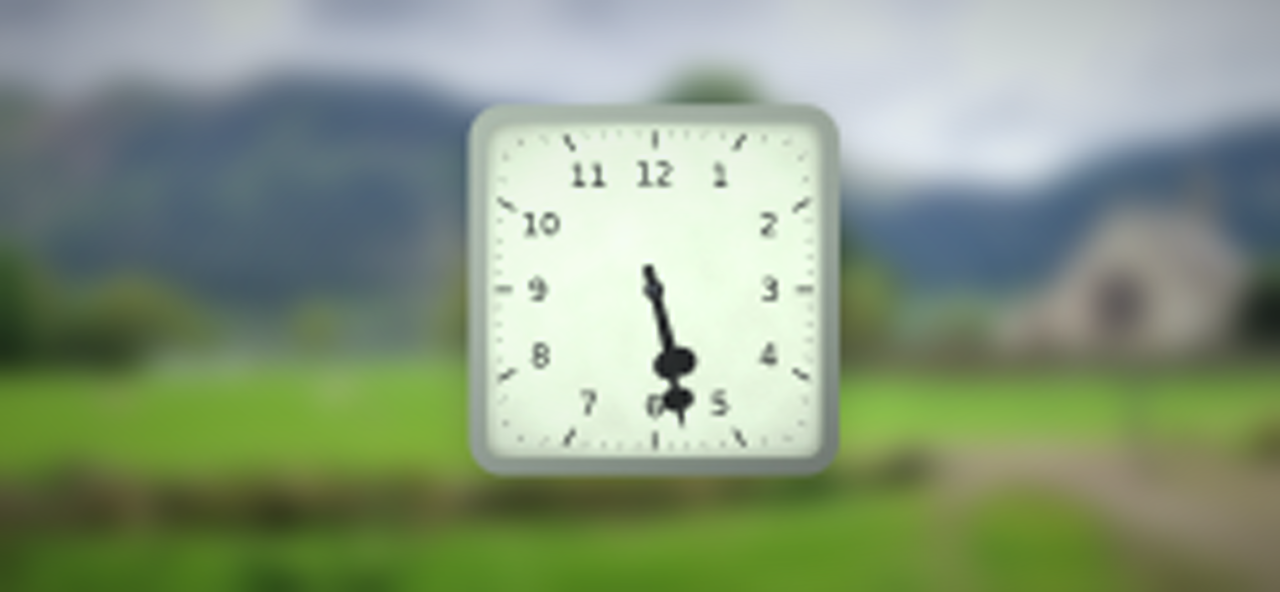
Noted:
5,28
